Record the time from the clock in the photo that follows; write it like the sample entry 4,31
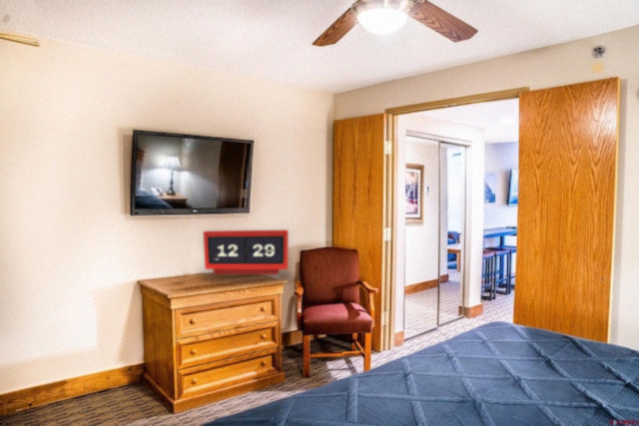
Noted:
12,29
